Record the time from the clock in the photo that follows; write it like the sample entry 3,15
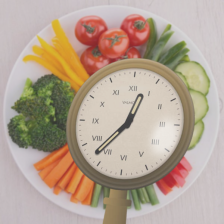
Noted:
12,37
